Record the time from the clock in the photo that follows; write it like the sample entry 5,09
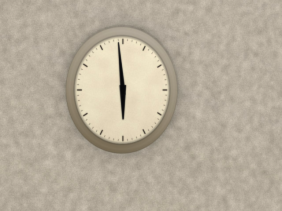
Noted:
5,59
